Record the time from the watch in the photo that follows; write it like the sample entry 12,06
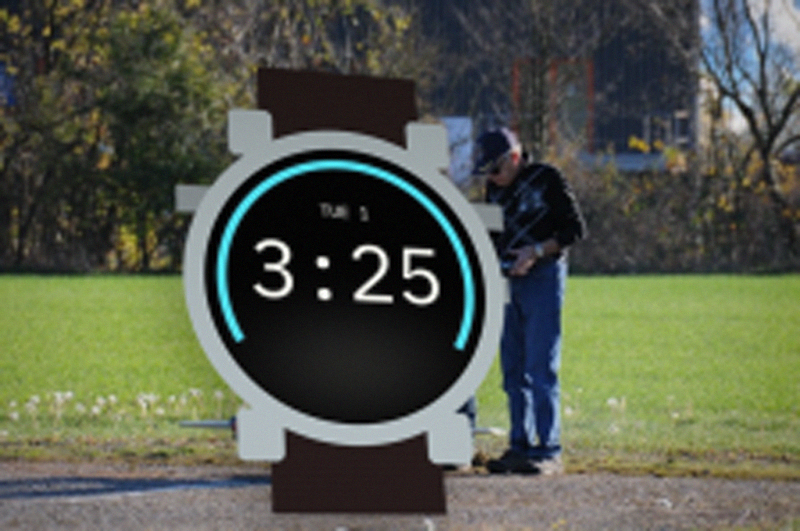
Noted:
3,25
